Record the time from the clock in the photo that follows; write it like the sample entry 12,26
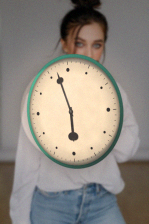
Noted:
5,57
